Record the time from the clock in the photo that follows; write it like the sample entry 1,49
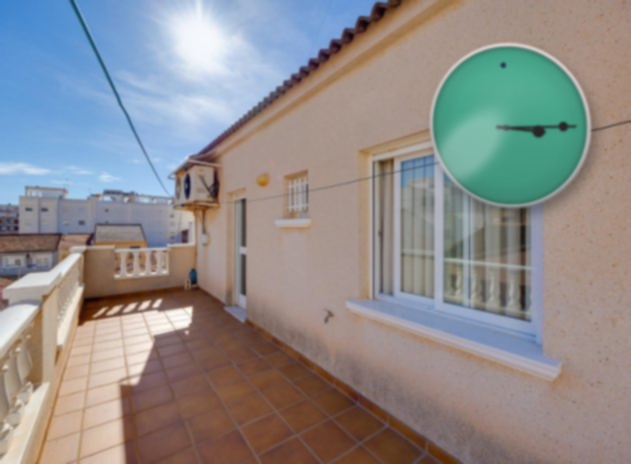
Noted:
3,15
